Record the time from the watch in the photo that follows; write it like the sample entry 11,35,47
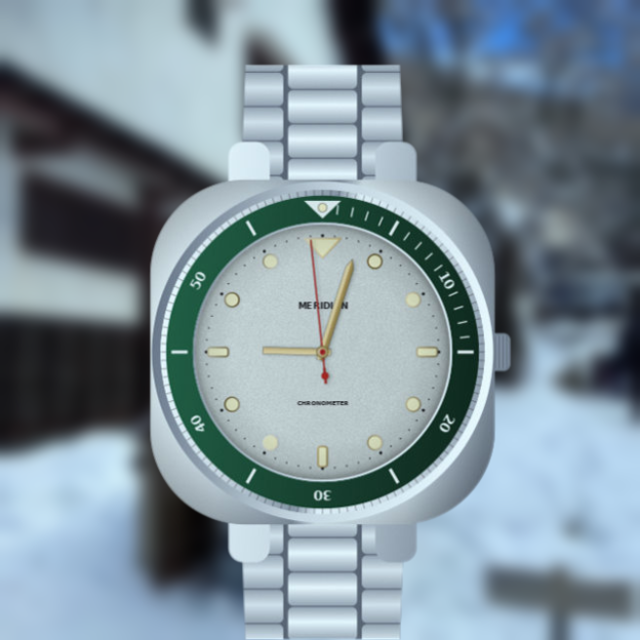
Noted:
9,02,59
